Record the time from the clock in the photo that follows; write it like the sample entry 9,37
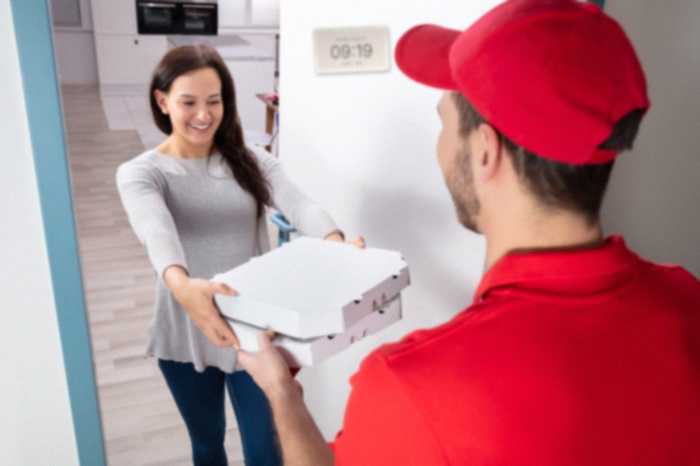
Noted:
9,19
